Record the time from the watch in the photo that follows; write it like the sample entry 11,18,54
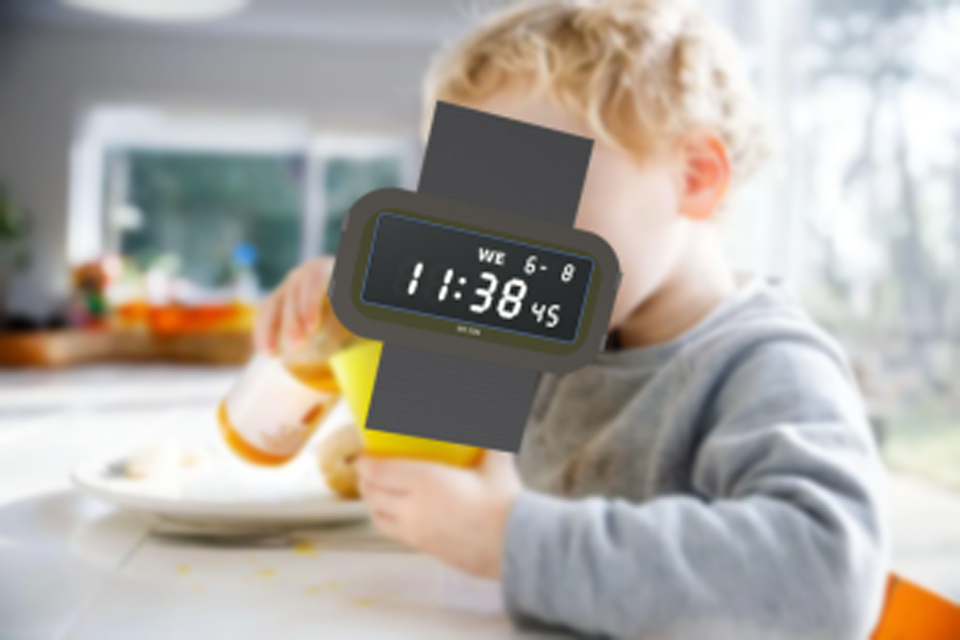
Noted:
11,38,45
